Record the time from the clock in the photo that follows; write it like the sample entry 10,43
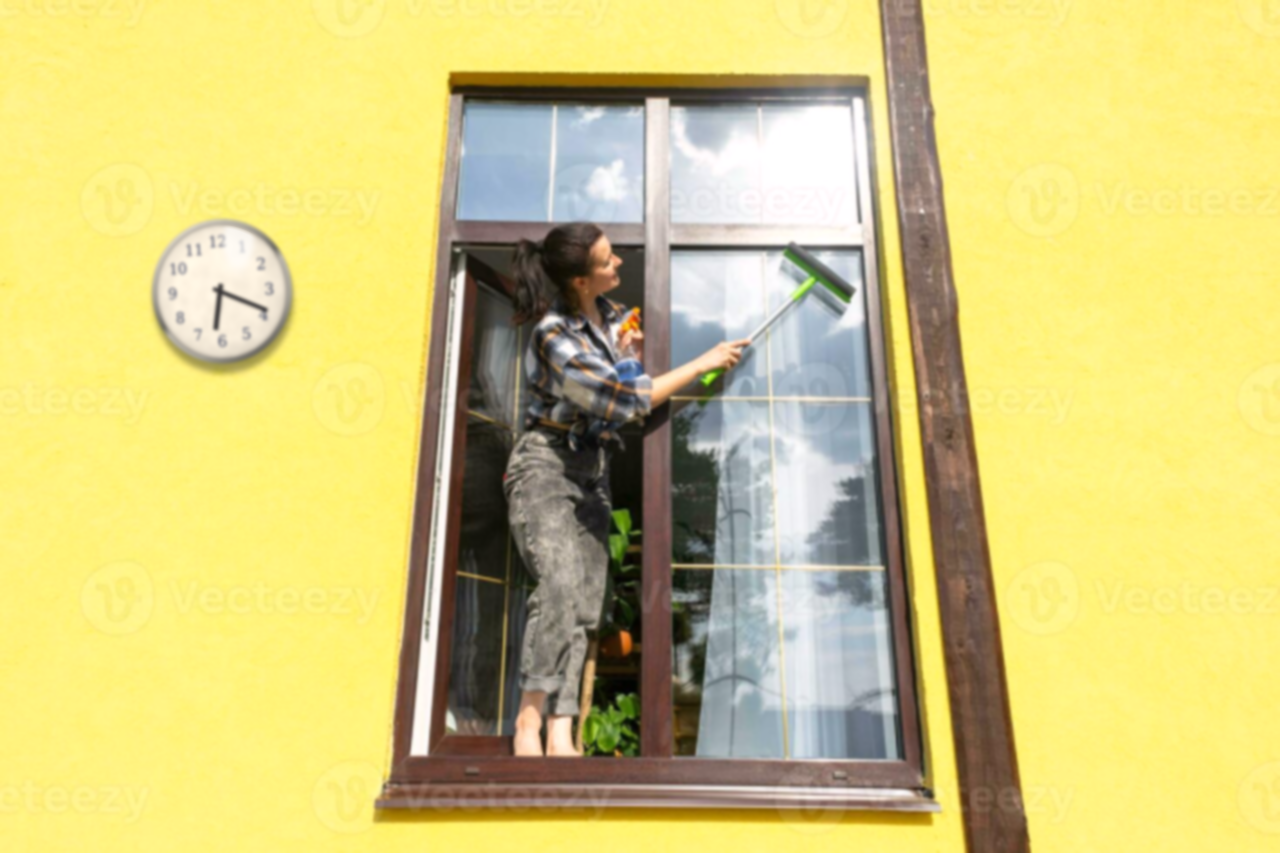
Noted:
6,19
